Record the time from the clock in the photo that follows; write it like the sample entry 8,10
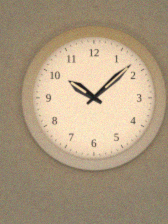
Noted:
10,08
